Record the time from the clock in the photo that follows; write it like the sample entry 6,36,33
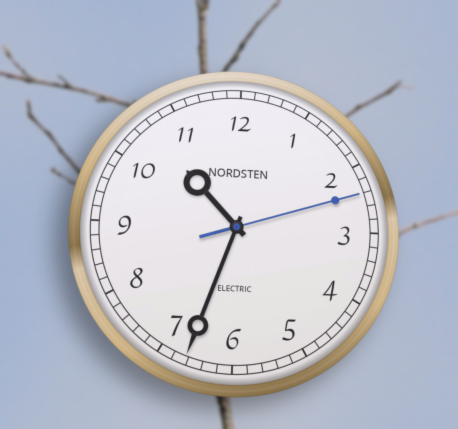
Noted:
10,33,12
